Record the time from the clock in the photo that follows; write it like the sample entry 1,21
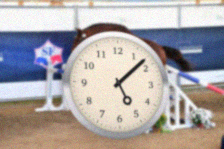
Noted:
5,08
